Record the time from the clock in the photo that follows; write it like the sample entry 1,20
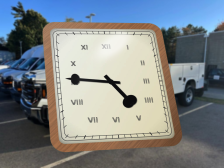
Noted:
4,46
